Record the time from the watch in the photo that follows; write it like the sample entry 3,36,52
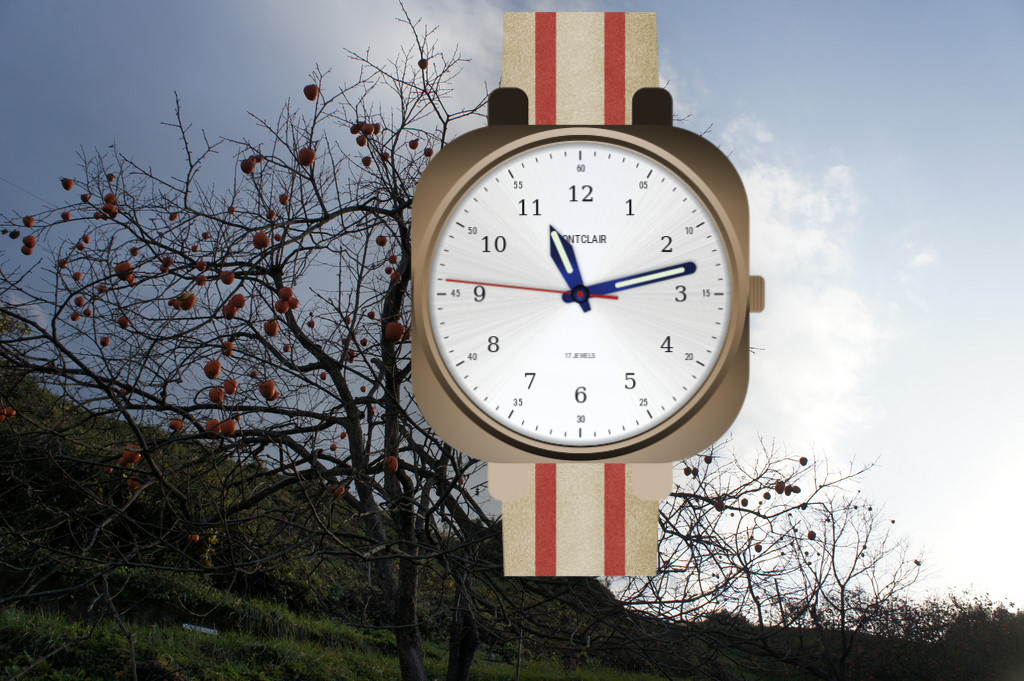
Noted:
11,12,46
